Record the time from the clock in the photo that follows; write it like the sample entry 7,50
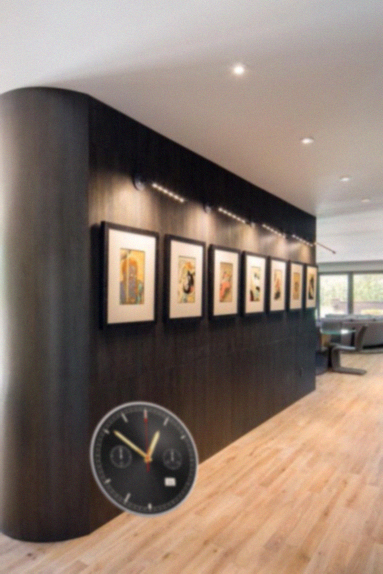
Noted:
12,51
